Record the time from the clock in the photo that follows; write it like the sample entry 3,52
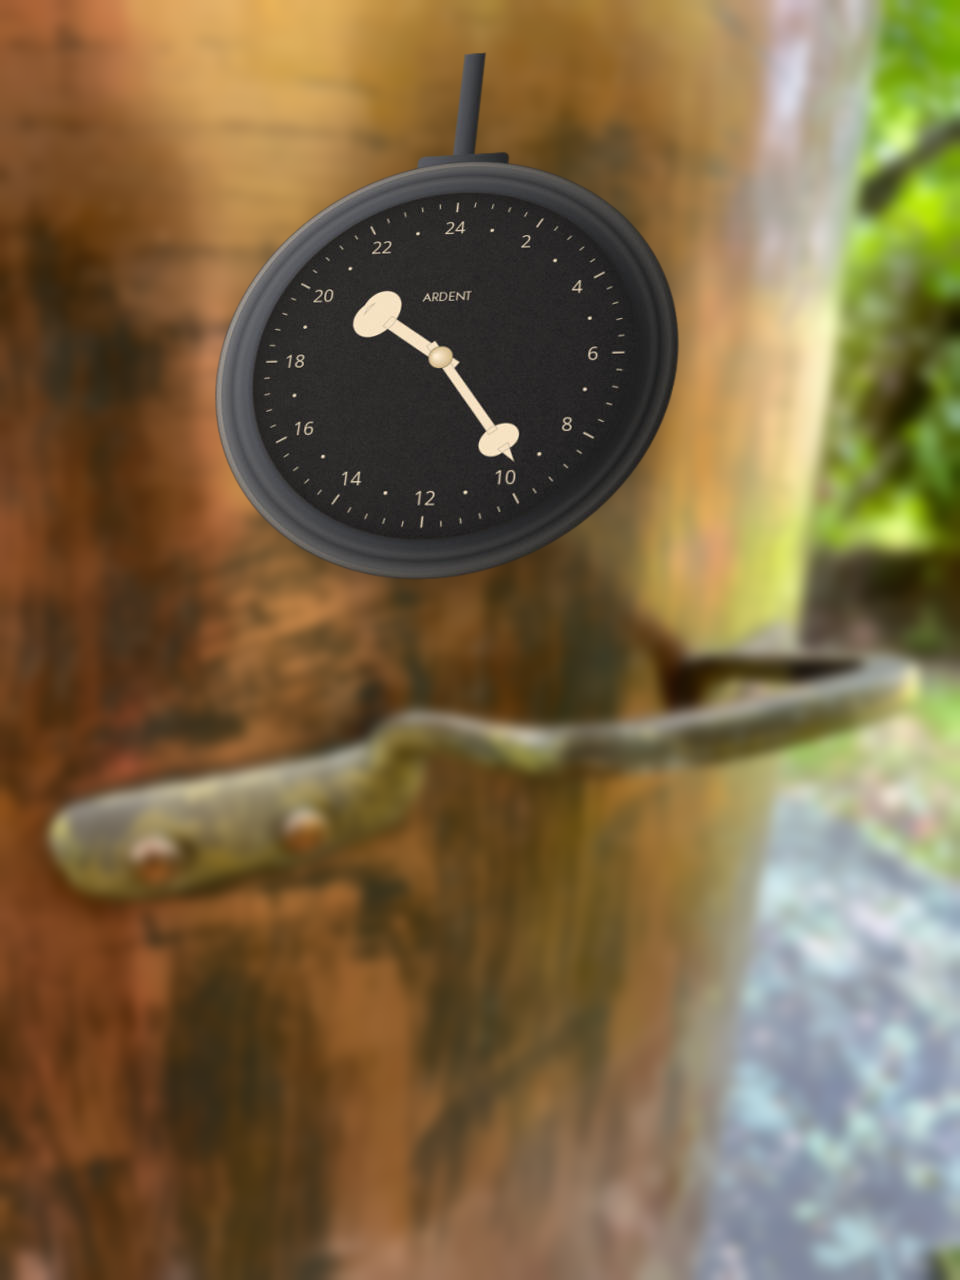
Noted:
20,24
